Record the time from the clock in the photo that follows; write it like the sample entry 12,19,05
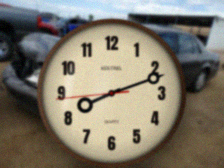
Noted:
8,11,44
